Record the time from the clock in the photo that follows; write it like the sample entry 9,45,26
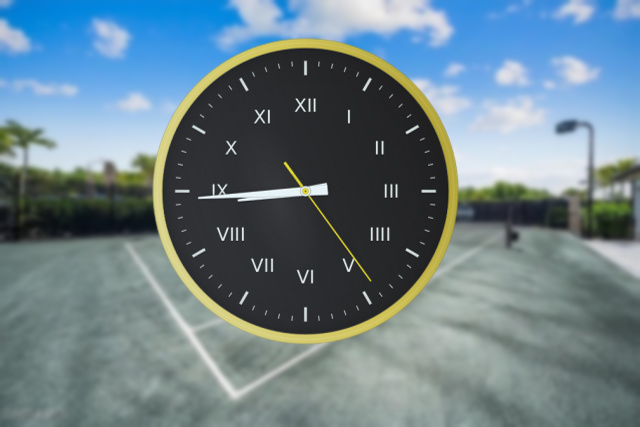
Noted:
8,44,24
